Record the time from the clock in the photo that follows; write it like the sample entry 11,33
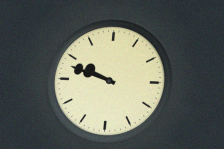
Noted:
9,48
